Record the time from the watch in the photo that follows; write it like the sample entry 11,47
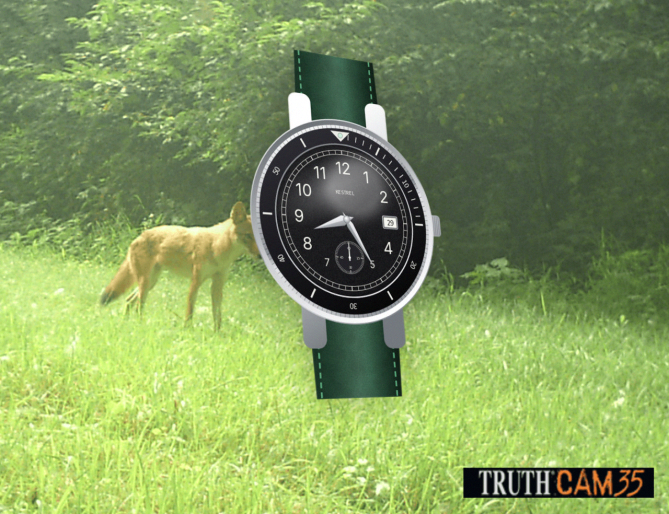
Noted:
8,25
